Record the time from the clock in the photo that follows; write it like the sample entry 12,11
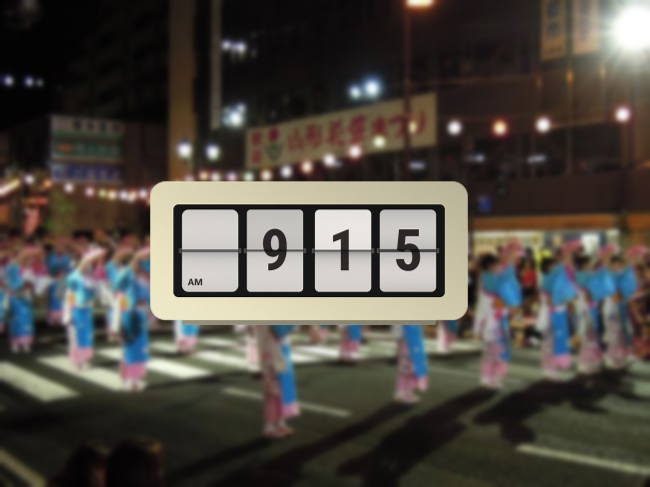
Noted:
9,15
